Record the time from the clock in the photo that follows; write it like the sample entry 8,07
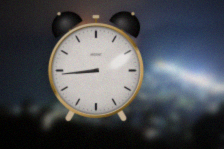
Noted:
8,44
